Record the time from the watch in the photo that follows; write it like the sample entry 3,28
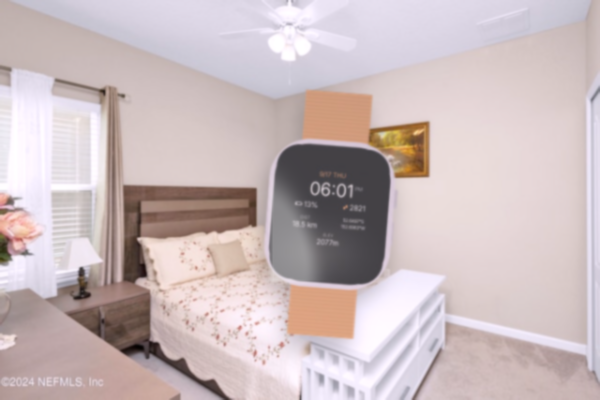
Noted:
6,01
